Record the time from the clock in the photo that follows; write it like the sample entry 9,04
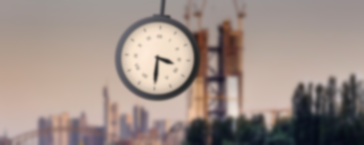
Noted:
3,30
